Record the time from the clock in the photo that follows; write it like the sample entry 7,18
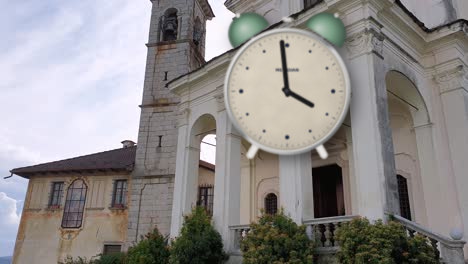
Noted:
3,59
